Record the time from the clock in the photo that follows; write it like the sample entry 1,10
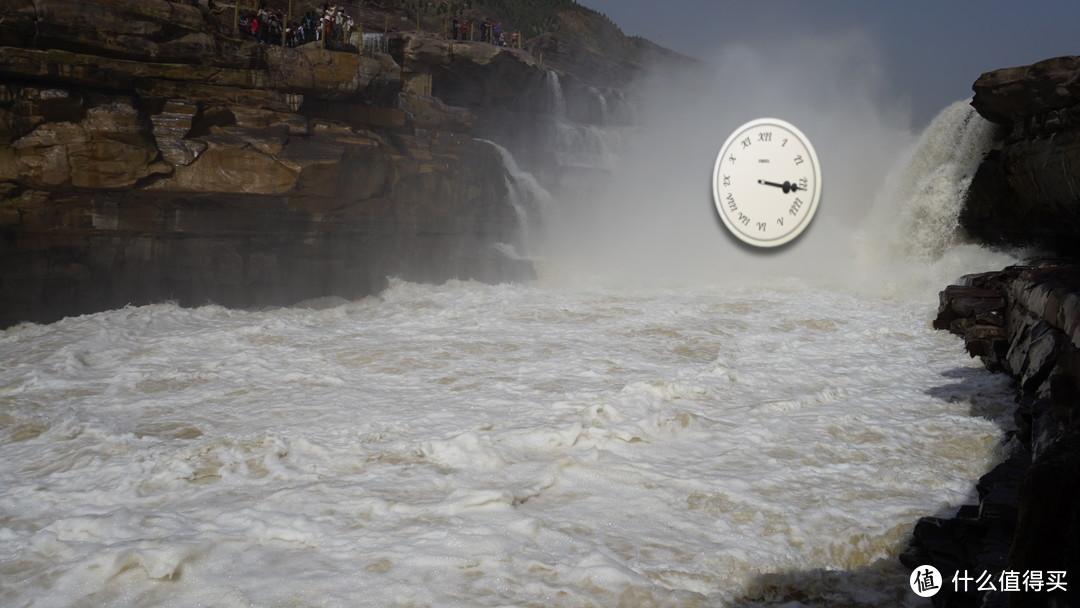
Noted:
3,16
